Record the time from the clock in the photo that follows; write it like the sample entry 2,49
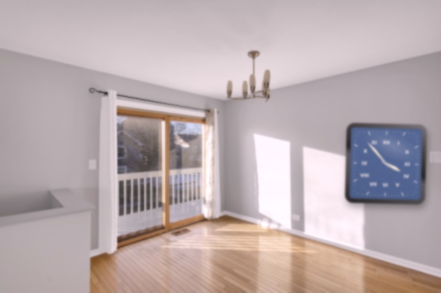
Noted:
3,53
